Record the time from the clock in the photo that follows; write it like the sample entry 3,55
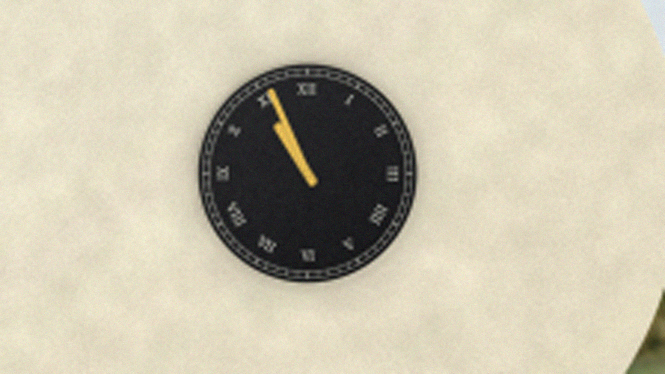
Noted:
10,56
